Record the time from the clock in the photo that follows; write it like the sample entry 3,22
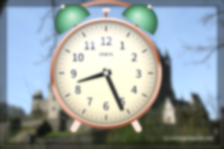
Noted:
8,26
